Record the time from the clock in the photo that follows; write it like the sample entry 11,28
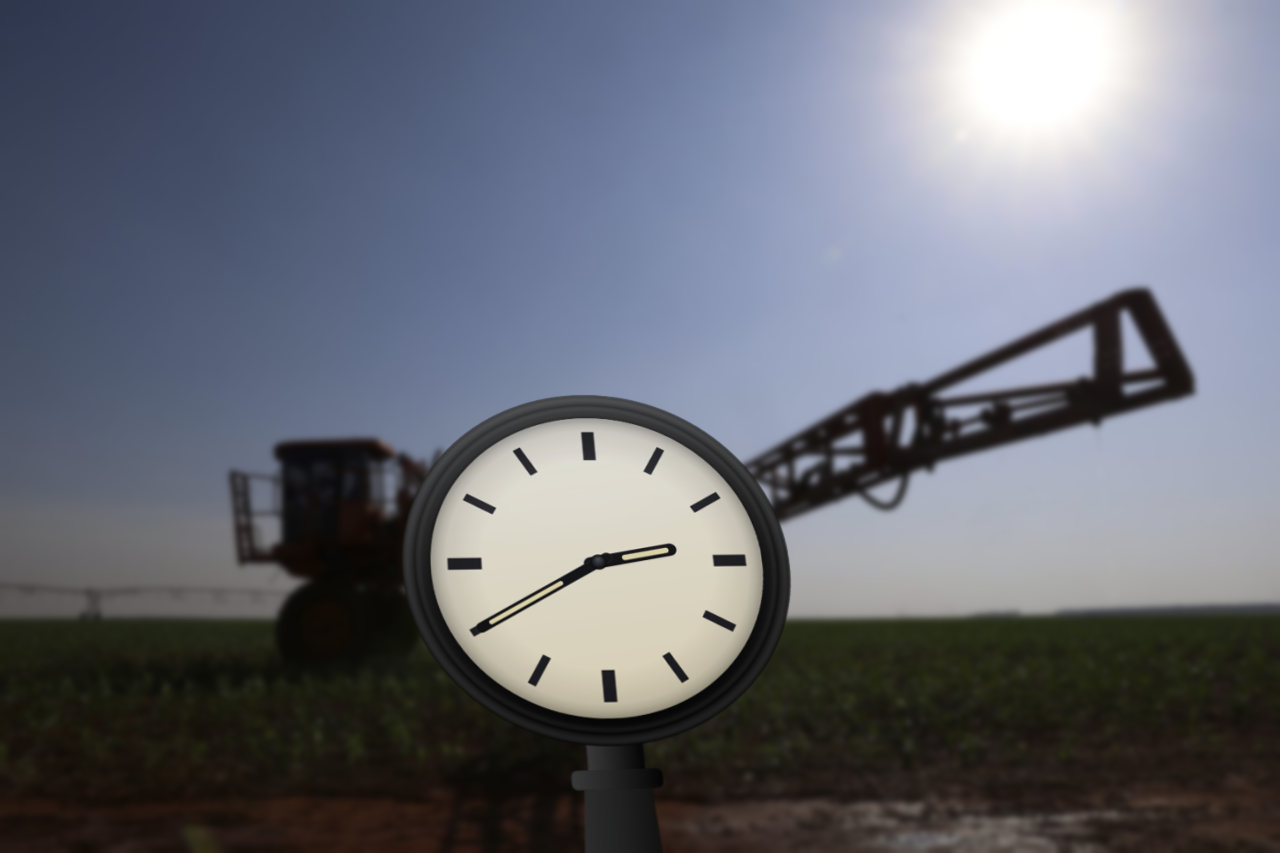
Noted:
2,40
